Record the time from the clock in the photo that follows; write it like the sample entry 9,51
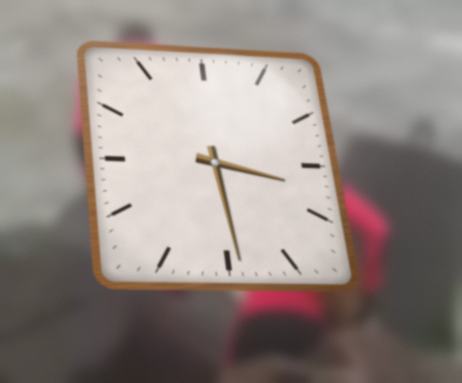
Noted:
3,29
